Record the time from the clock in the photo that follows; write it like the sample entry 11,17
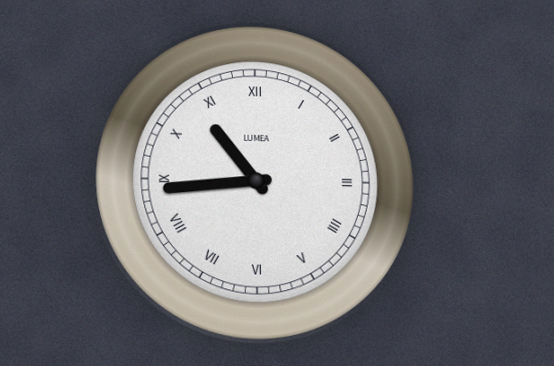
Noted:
10,44
